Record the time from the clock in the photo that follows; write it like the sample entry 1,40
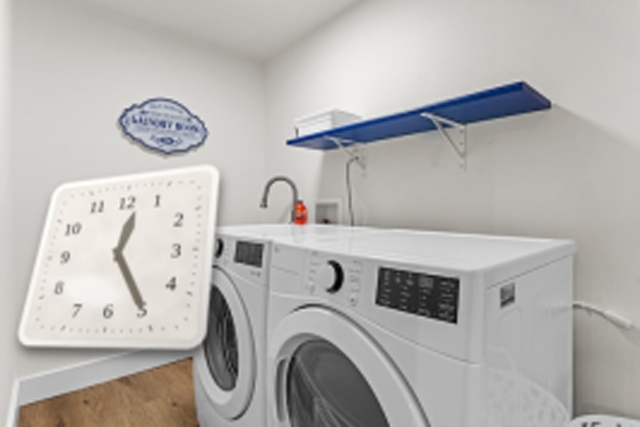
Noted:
12,25
